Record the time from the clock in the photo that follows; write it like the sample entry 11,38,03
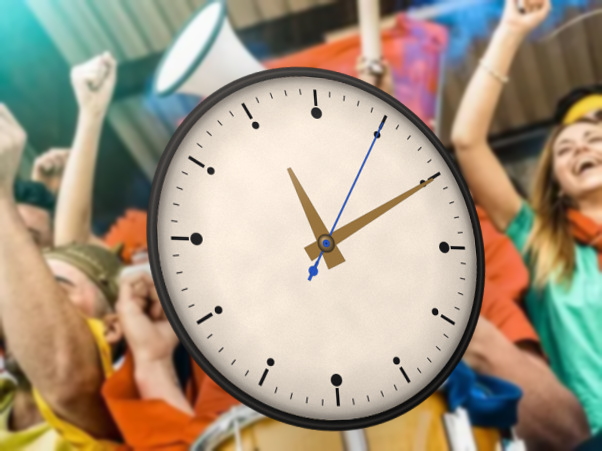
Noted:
11,10,05
